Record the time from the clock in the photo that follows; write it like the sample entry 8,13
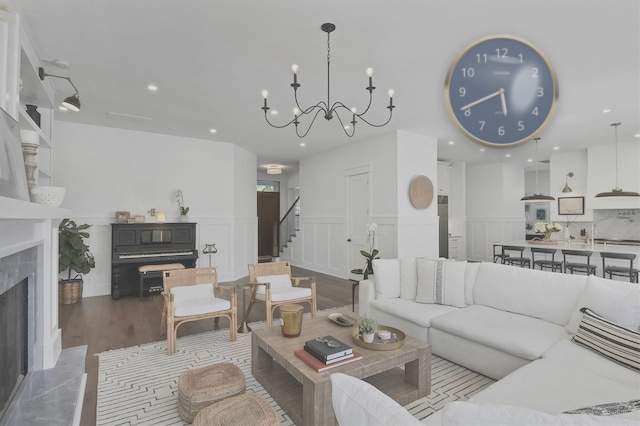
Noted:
5,41
